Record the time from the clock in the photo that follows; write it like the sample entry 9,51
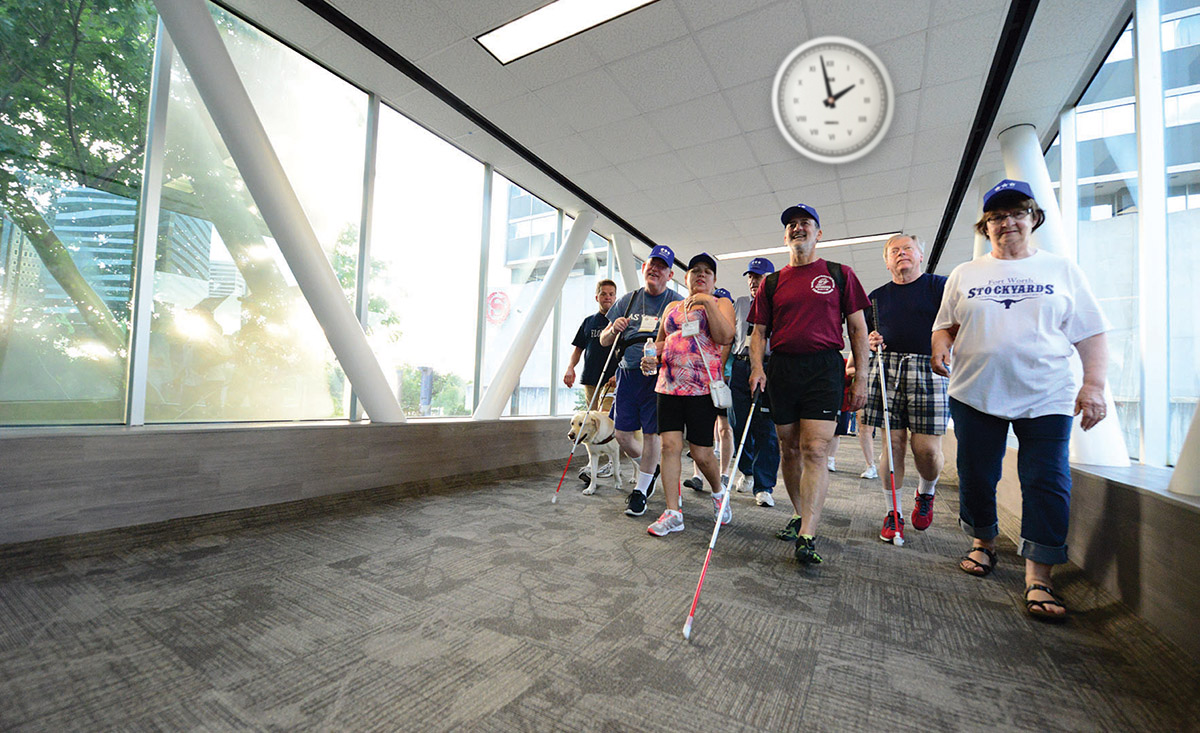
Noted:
1,58
